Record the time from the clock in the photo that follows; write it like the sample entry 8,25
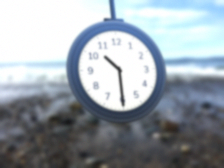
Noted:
10,30
